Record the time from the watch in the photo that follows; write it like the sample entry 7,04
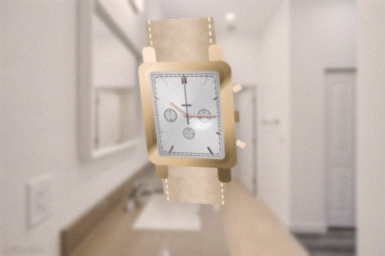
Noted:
10,15
